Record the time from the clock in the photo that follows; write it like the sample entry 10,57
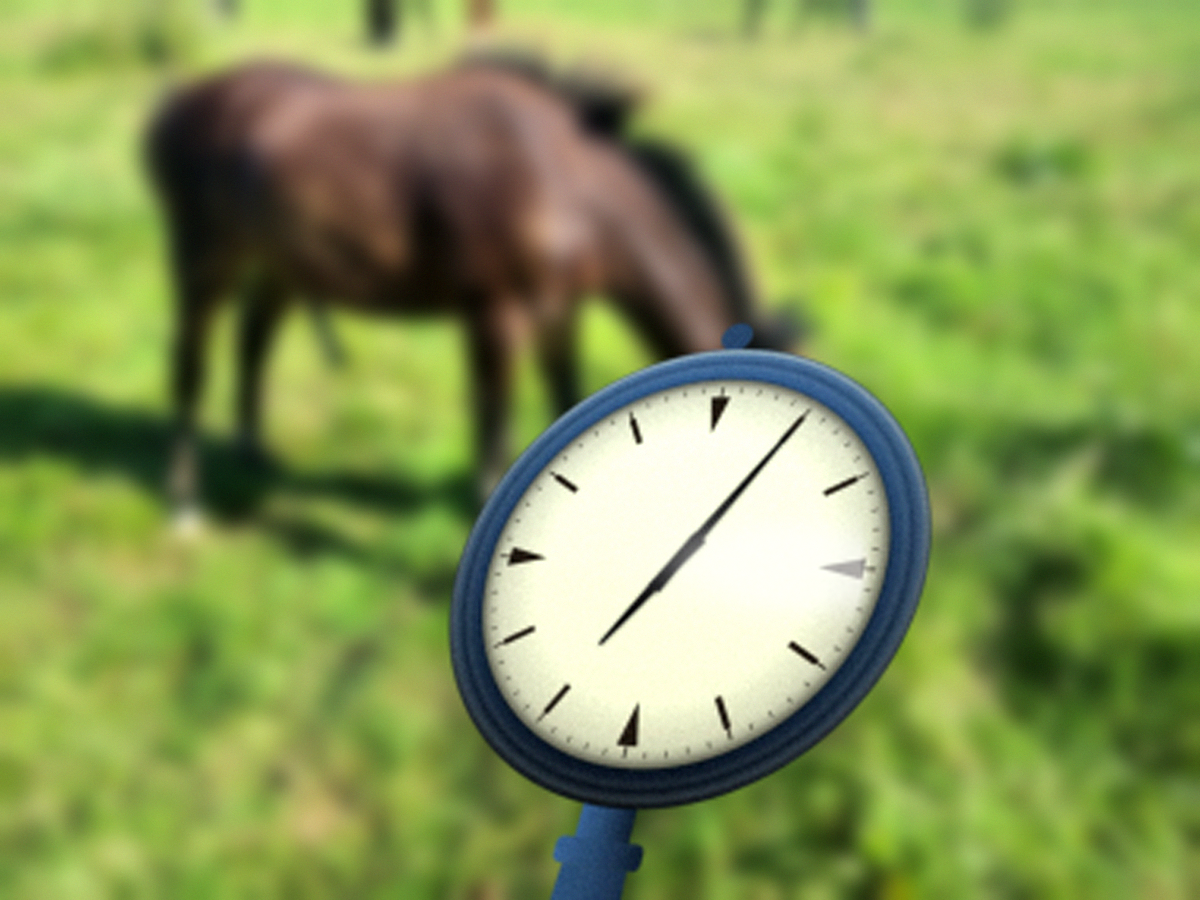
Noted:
7,05
